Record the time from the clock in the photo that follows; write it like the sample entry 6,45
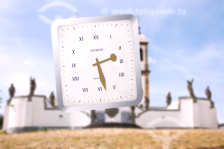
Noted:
2,28
